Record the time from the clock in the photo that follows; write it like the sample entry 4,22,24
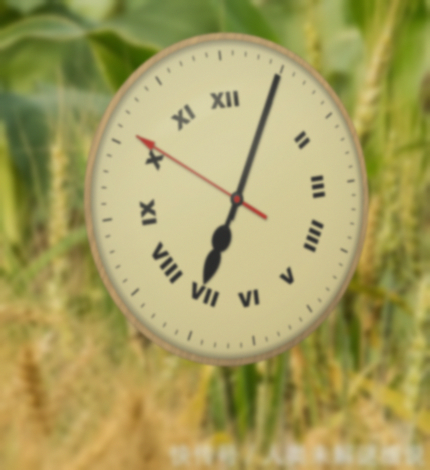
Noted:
7,04,51
